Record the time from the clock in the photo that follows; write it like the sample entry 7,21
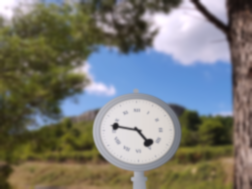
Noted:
4,47
